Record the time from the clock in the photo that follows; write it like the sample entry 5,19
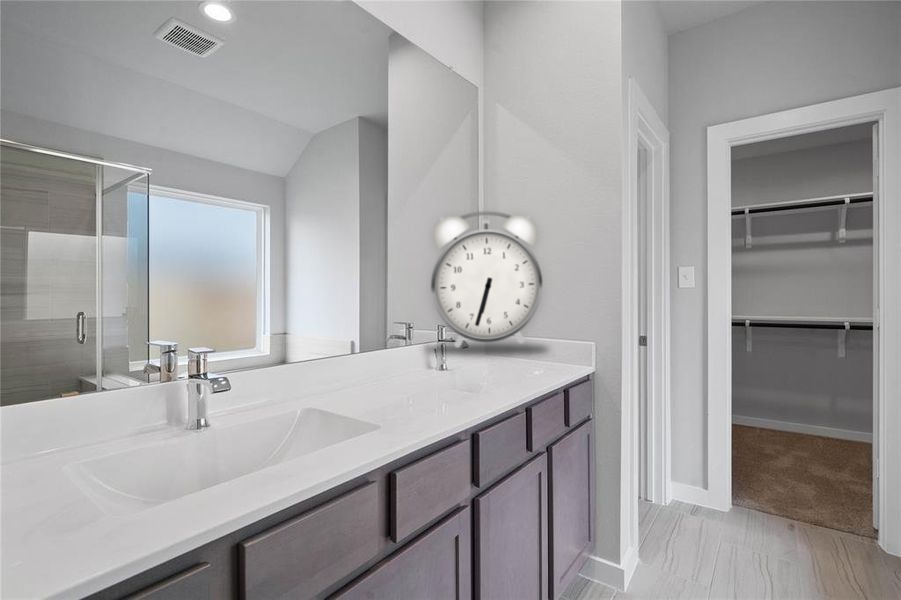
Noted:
6,33
